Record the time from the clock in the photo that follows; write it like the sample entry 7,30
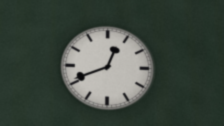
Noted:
12,41
